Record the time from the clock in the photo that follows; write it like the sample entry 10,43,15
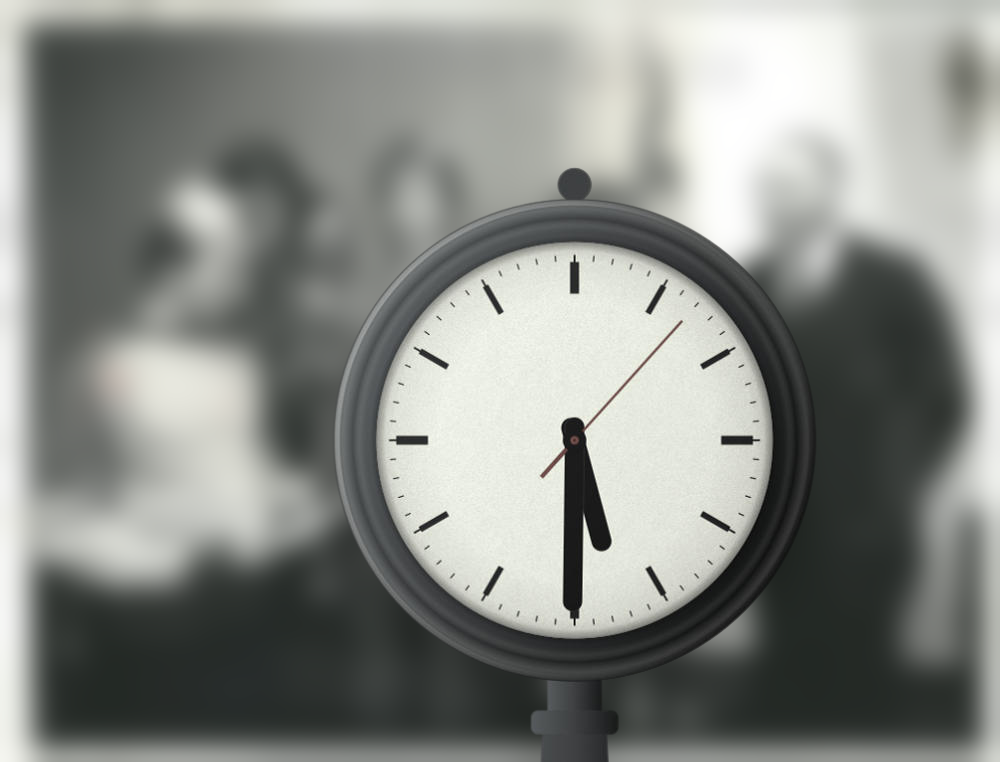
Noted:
5,30,07
